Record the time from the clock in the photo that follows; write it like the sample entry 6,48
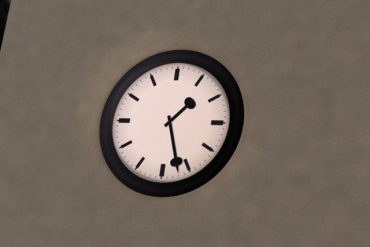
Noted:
1,27
